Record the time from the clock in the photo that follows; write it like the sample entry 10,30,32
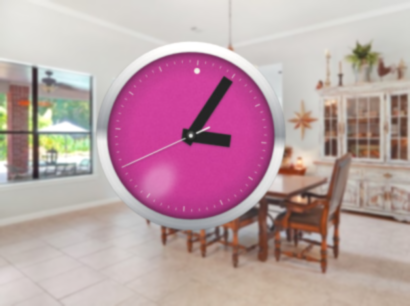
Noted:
3,04,40
